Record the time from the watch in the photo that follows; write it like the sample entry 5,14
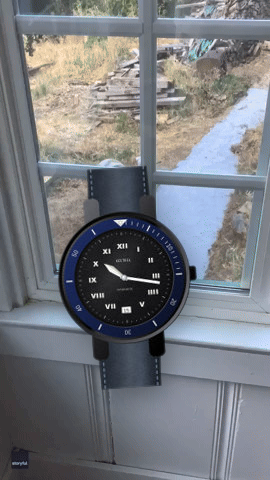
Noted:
10,17
